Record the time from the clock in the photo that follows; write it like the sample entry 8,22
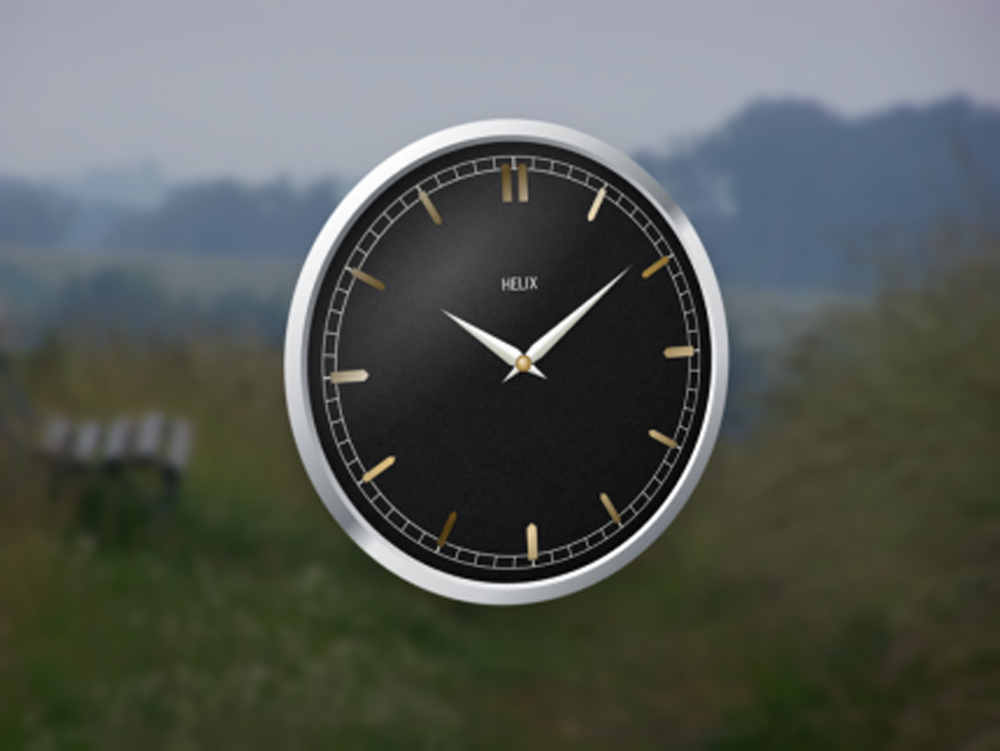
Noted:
10,09
